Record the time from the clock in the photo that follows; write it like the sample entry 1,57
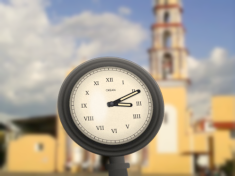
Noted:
3,11
